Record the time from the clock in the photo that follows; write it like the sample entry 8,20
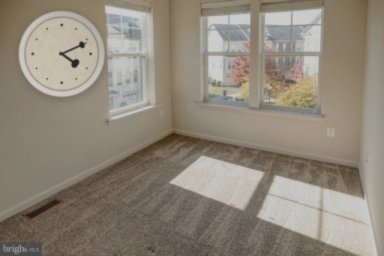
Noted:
4,11
